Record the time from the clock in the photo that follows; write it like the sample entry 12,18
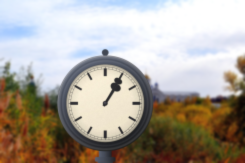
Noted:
1,05
